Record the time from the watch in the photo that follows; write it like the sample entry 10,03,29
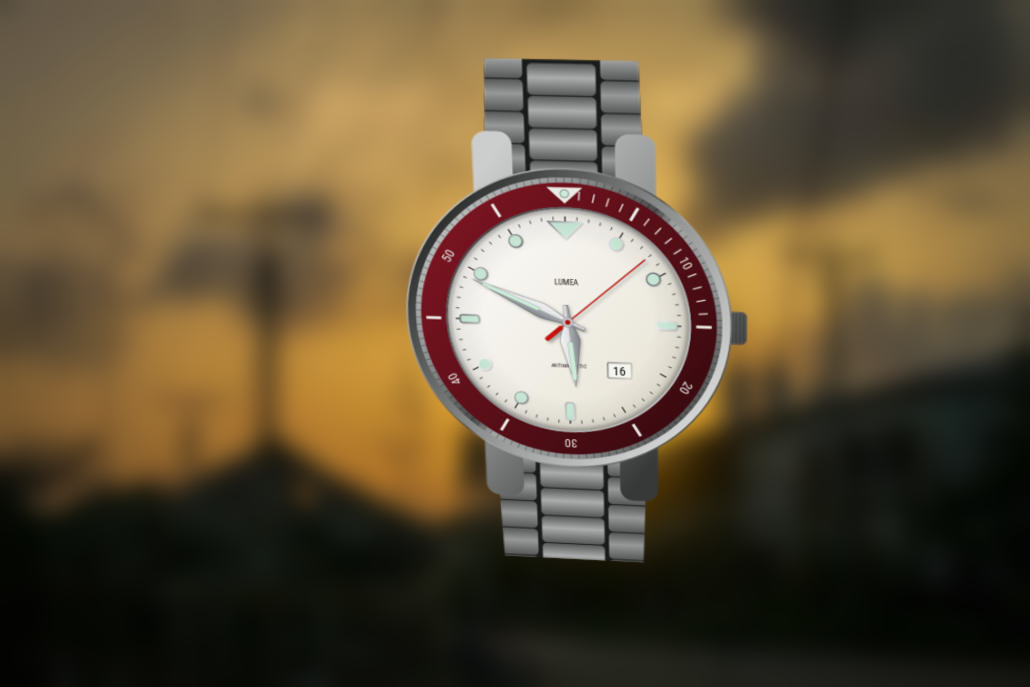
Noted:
5,49,08
